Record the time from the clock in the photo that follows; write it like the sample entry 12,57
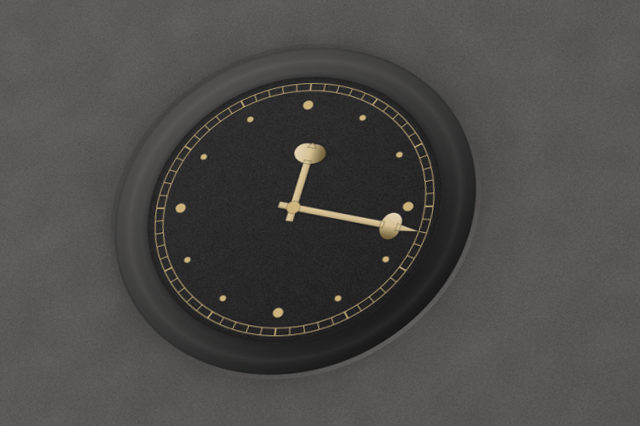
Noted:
12,17
